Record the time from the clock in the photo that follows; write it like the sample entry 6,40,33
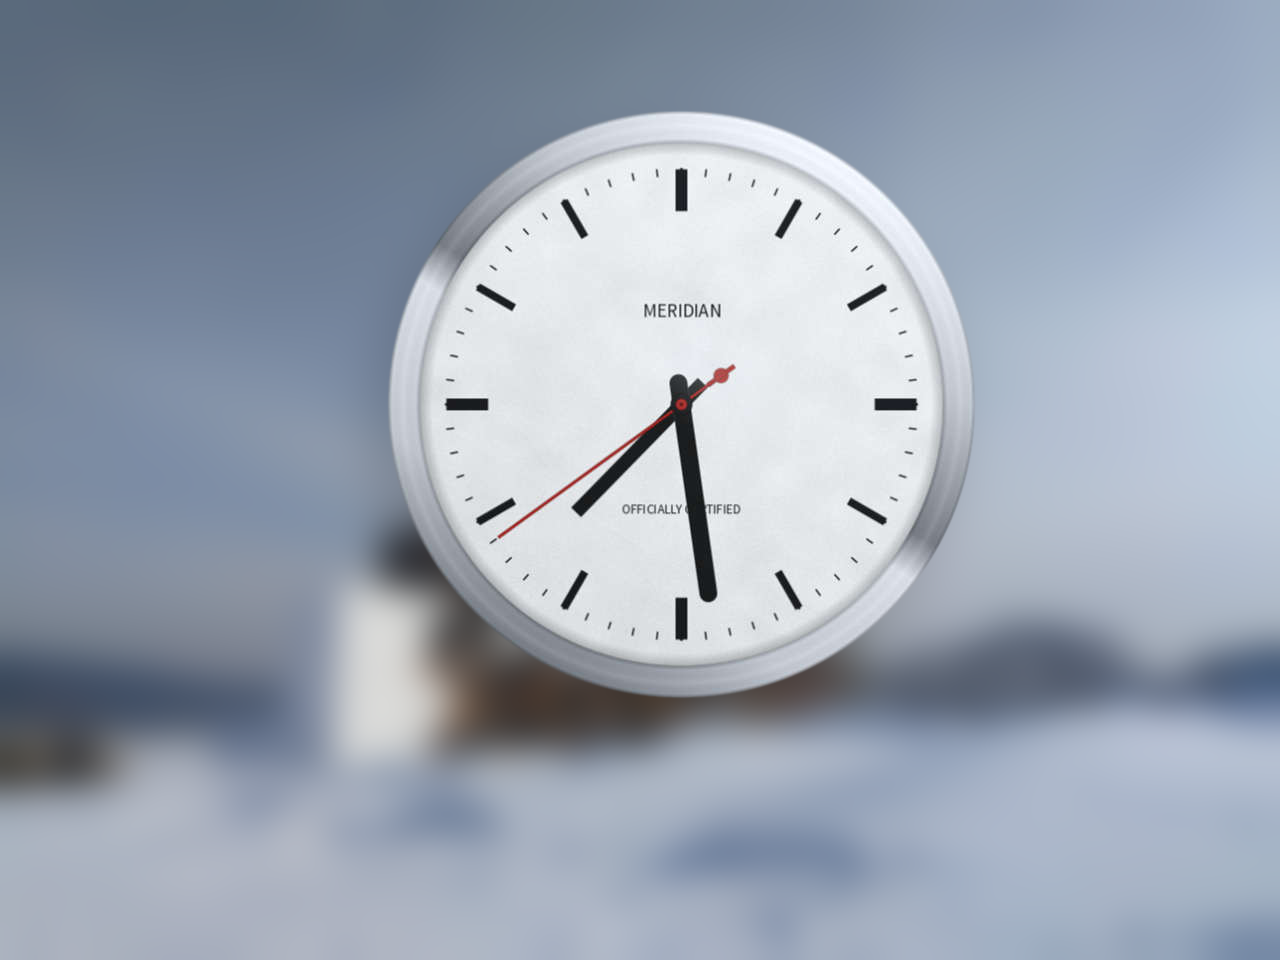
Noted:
7,28,39
